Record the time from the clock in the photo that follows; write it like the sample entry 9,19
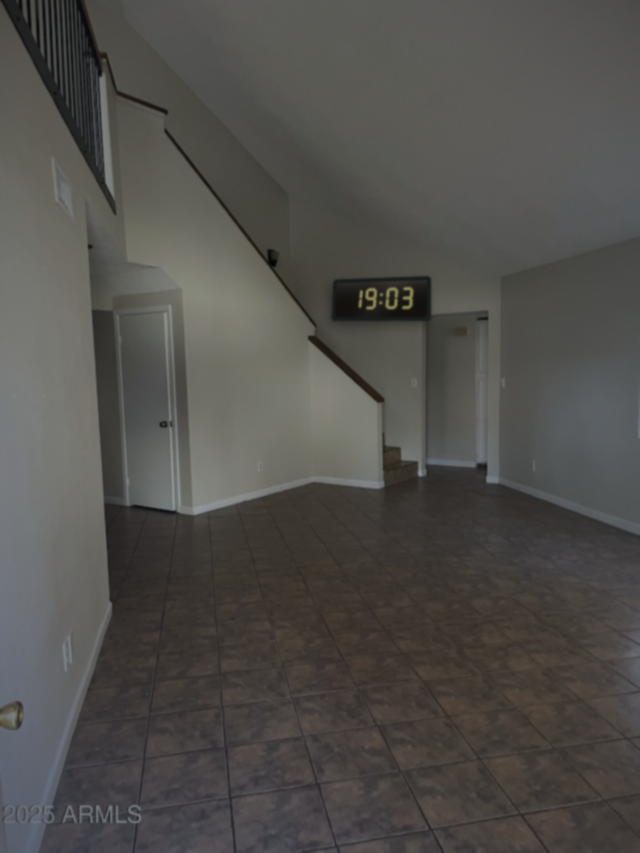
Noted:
19,03
